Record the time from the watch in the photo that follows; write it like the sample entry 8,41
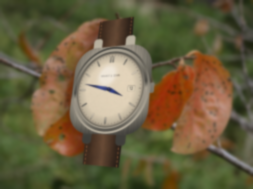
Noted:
3,47
